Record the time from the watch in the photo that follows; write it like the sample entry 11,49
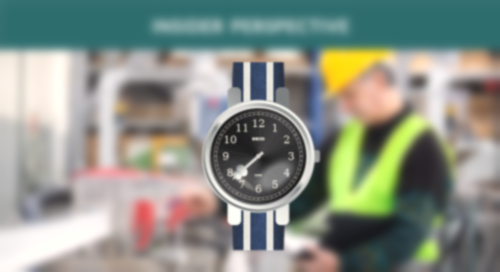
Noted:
7,38
